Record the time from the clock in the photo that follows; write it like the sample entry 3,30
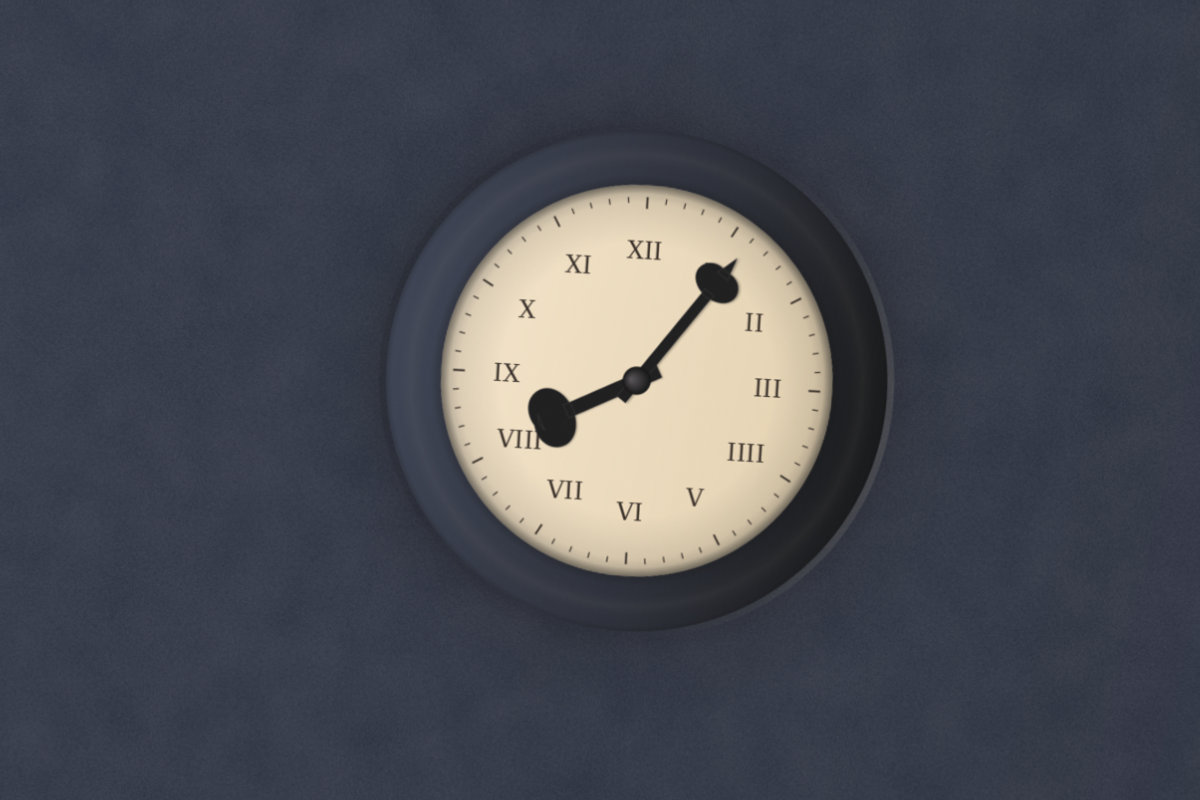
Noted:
8,06
